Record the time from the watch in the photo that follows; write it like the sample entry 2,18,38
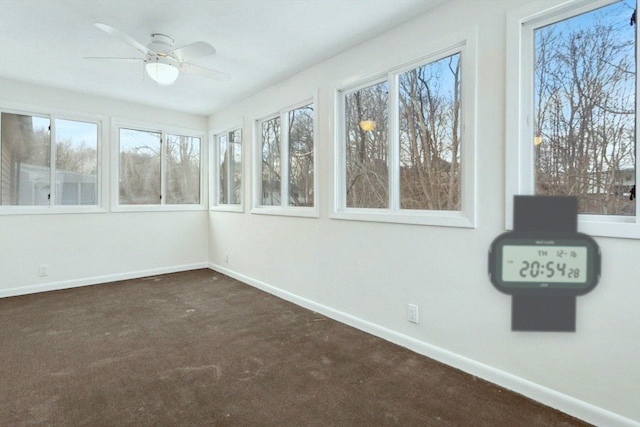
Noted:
20,54,28
